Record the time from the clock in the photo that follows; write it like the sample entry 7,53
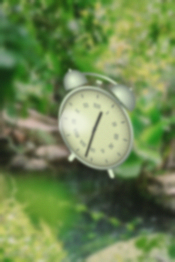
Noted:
12,32
